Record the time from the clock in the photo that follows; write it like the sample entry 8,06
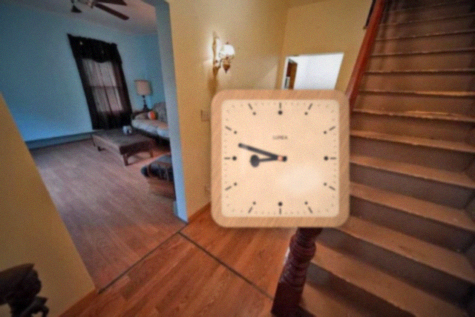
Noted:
8,48
